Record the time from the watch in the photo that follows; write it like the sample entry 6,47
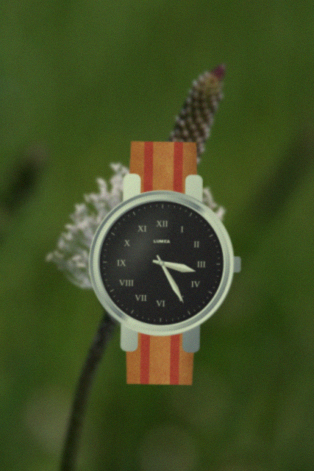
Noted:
3,25
